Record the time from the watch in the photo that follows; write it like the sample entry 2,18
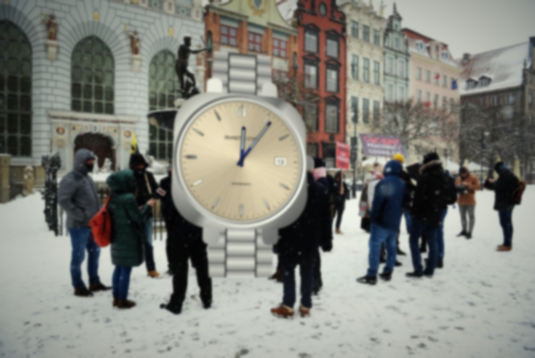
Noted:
12,06
